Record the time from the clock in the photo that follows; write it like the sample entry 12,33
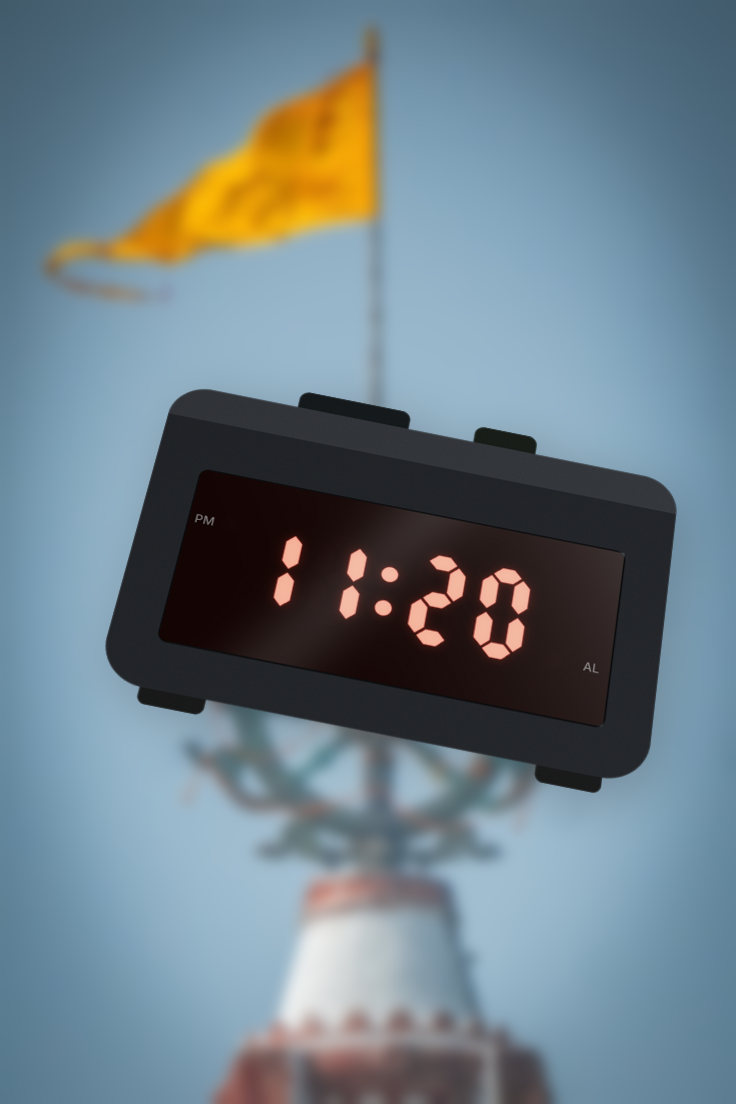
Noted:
11,20
